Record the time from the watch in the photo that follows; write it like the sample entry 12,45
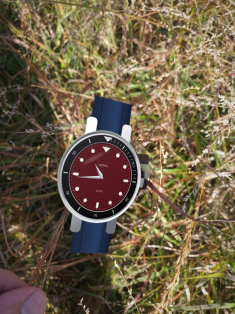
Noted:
10,44
